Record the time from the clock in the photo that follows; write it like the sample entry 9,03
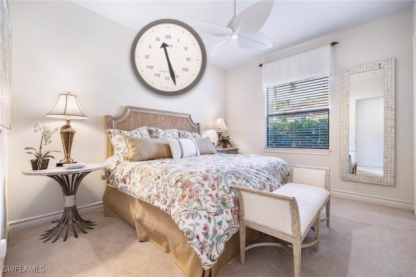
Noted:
11,27
